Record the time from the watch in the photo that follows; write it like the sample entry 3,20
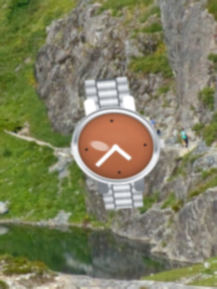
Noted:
4,38
